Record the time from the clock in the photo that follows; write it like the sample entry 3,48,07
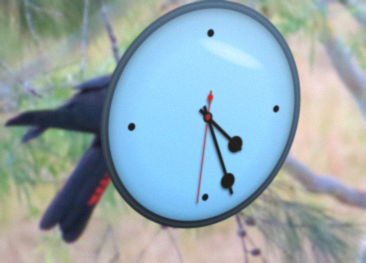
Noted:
4,26,31
